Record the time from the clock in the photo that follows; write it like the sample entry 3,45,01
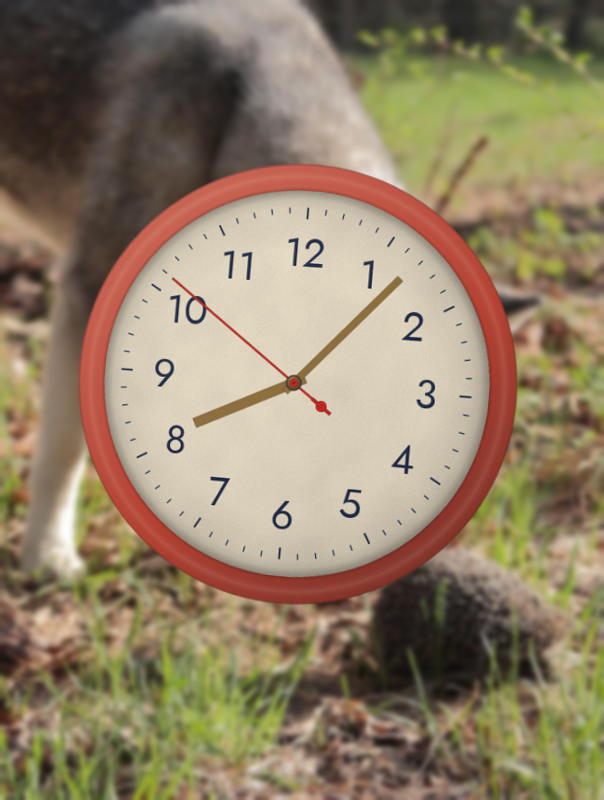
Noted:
8,06,51
